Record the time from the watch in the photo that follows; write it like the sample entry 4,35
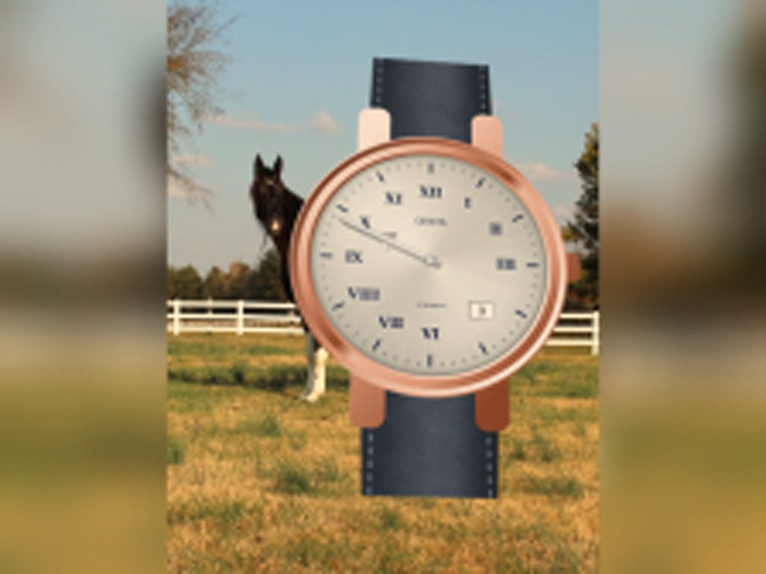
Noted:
9,49
